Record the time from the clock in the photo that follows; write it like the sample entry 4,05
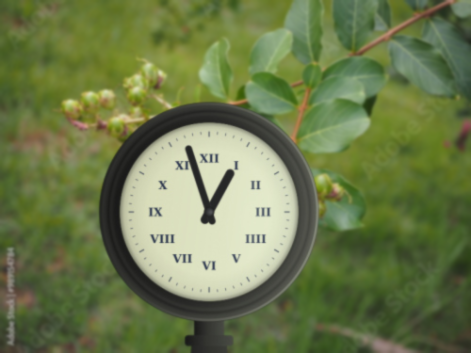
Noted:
12,57
